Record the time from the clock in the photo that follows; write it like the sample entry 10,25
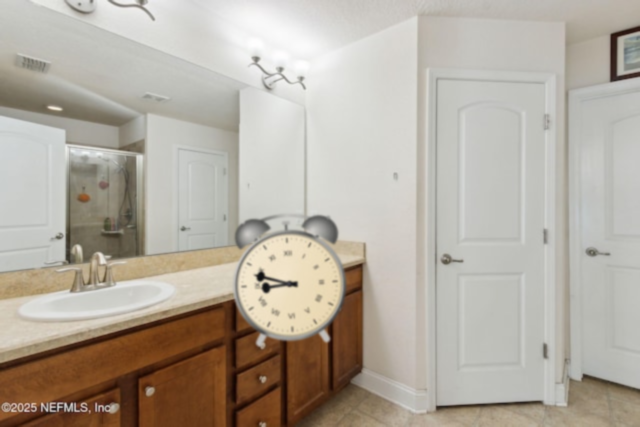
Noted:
8,48
